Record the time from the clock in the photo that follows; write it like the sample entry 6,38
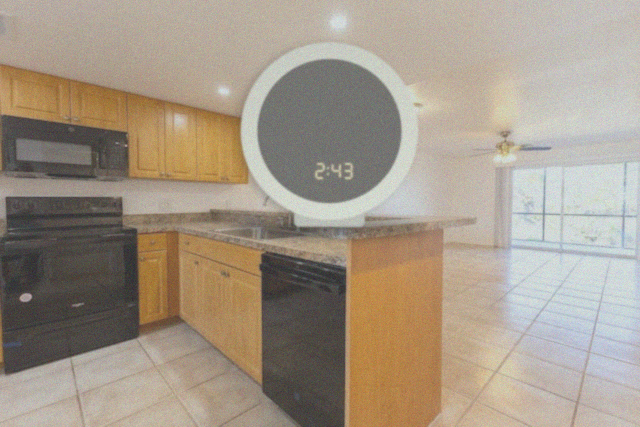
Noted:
2,43
